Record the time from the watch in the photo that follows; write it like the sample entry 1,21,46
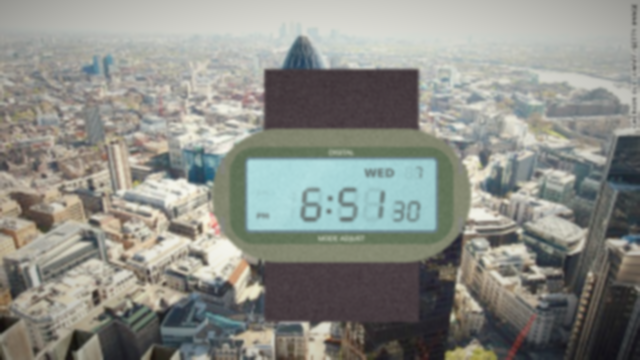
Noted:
6,51,30
